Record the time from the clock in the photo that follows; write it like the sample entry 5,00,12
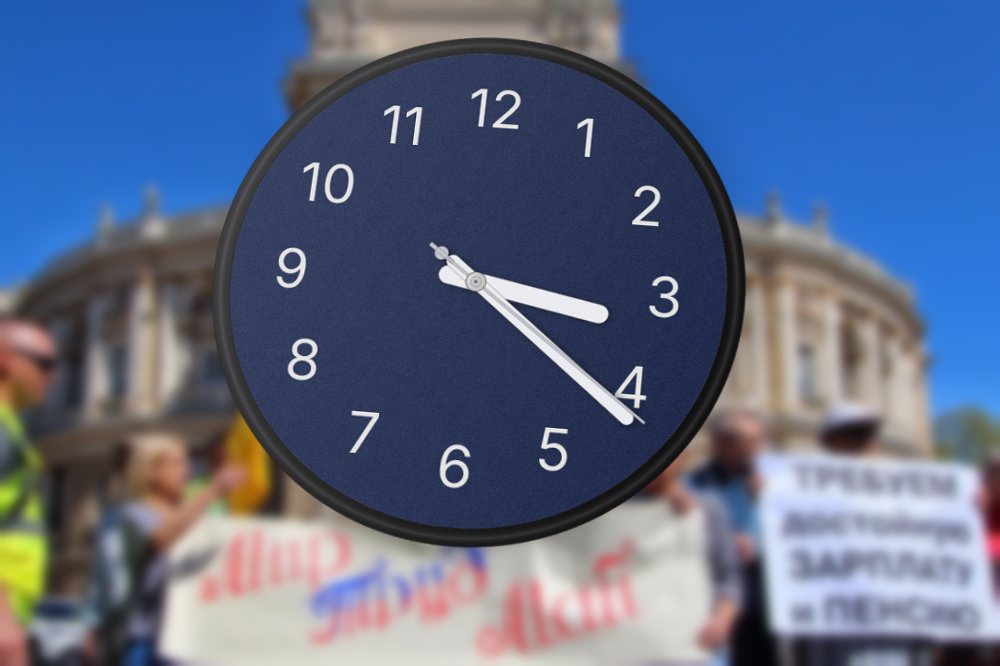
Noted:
3,21,21
